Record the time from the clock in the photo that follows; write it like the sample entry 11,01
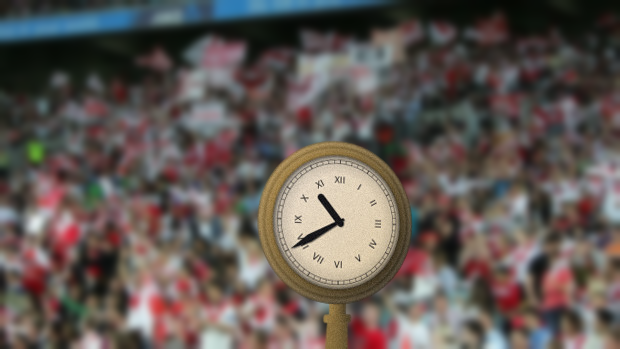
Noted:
10,40
